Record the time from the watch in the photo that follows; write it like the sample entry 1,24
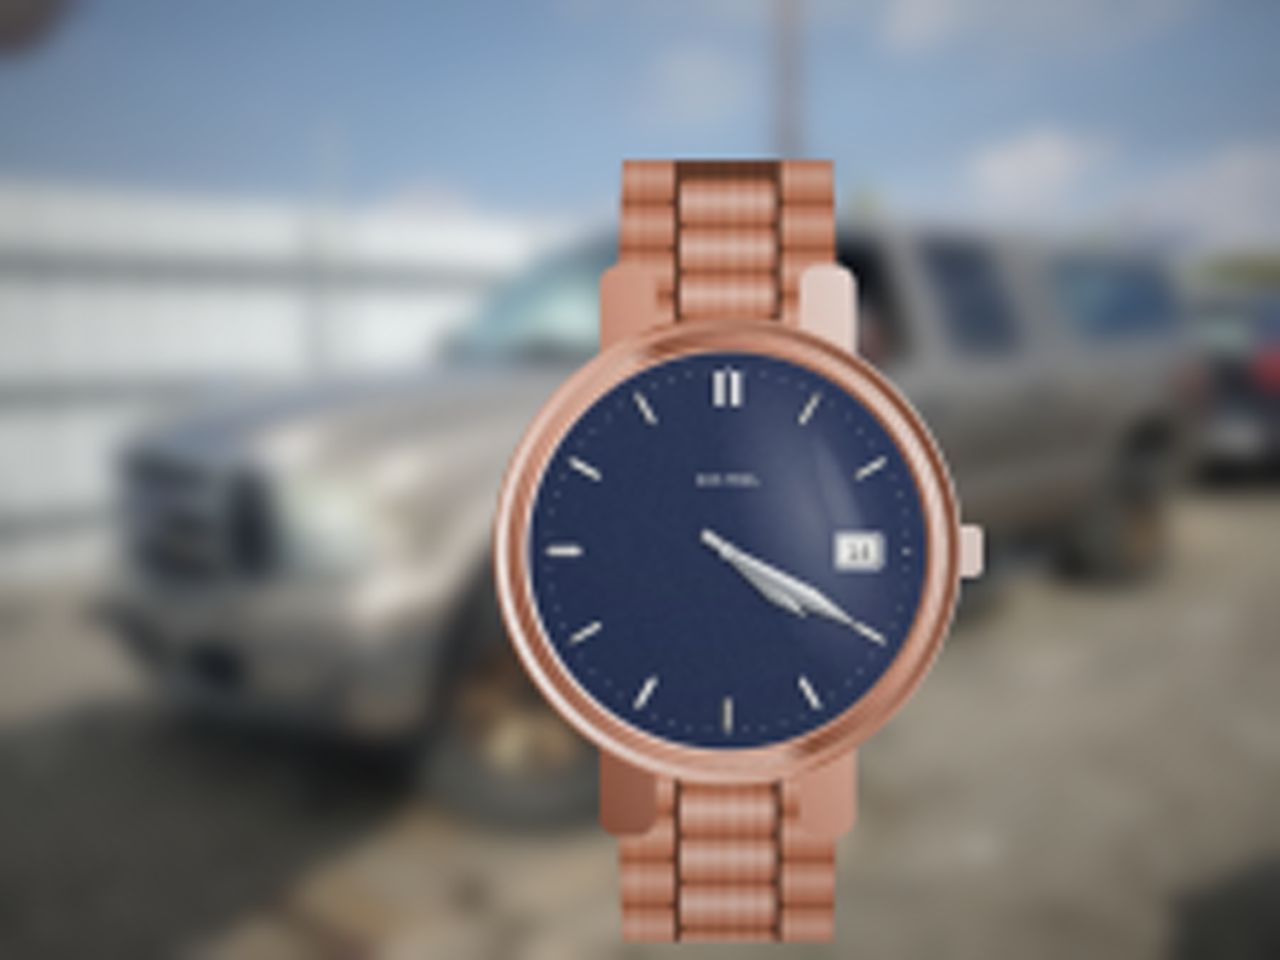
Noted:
4,20
